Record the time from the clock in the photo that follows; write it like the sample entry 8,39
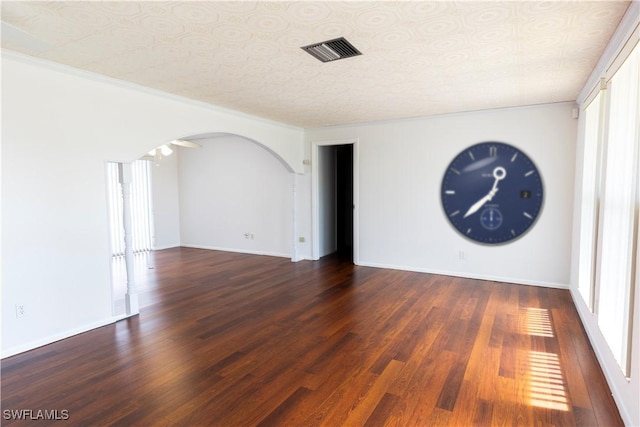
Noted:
12,38
